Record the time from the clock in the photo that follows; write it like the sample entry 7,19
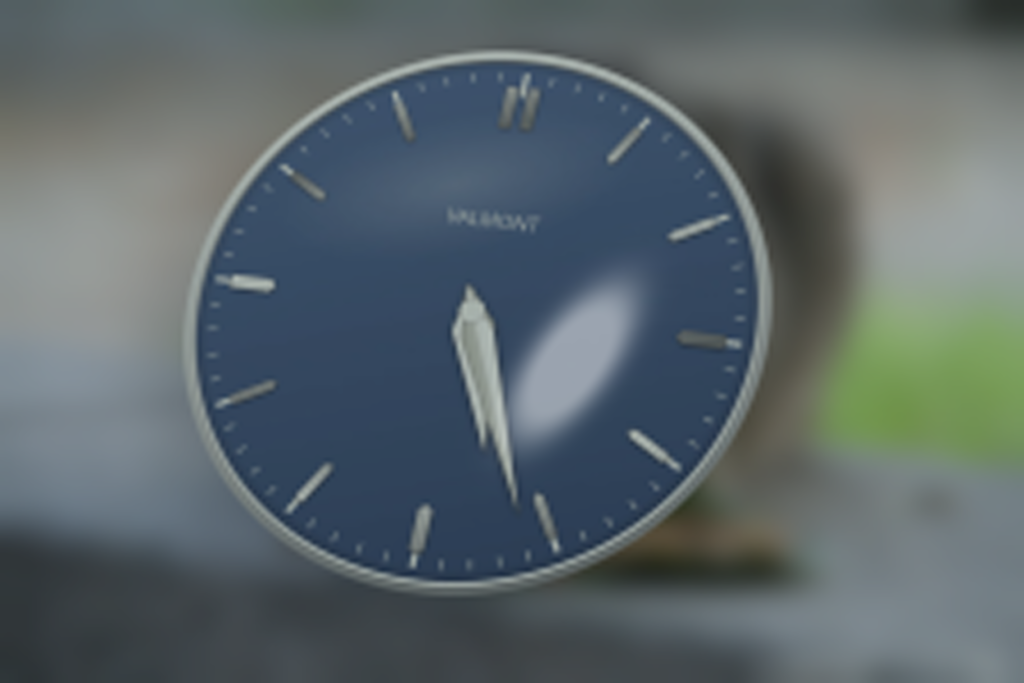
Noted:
5,26
